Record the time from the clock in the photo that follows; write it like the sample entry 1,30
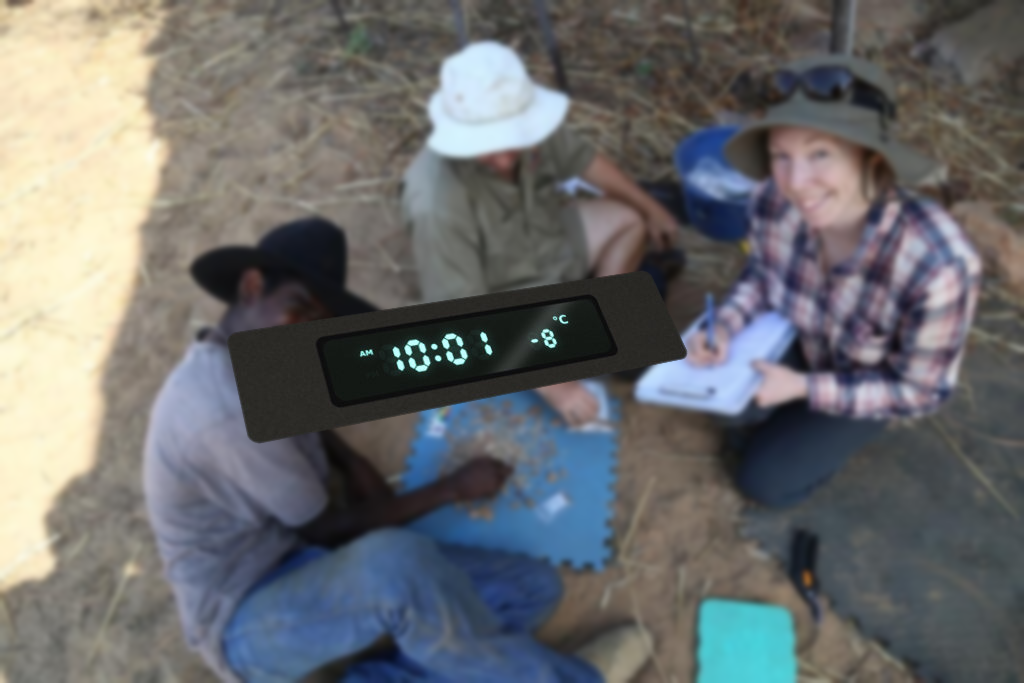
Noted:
10,01
